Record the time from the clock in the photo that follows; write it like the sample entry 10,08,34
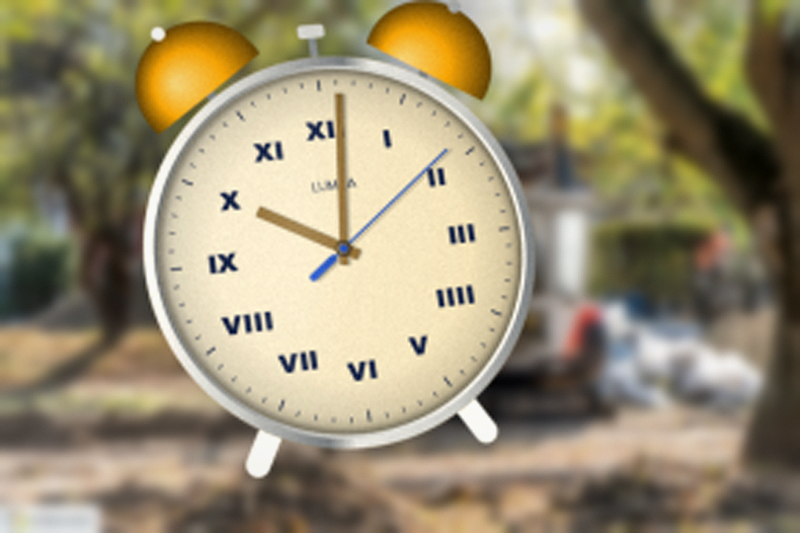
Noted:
10,01,09
